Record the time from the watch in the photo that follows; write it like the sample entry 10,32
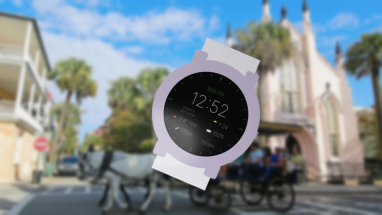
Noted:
12,52
